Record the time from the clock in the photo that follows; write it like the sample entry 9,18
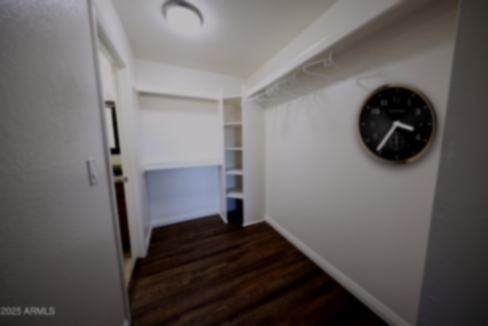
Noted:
3,36
